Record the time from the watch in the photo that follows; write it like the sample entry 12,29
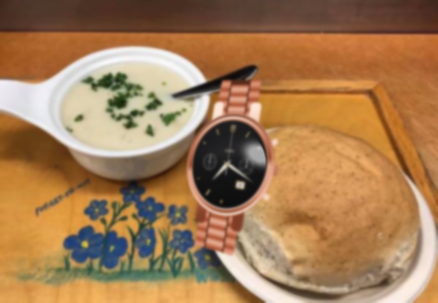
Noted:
7,19
